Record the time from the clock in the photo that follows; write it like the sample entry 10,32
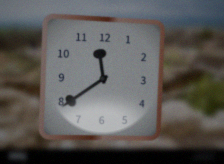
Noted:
11,39
